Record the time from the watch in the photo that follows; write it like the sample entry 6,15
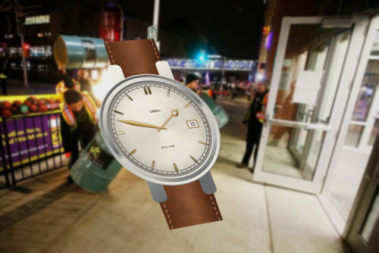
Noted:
1,48
